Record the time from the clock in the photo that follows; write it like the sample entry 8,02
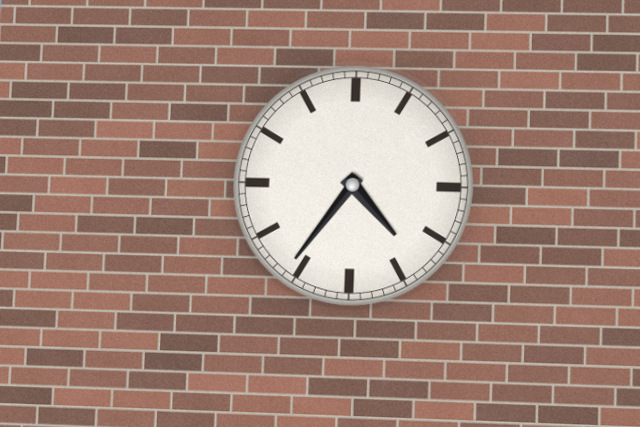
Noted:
4,36
